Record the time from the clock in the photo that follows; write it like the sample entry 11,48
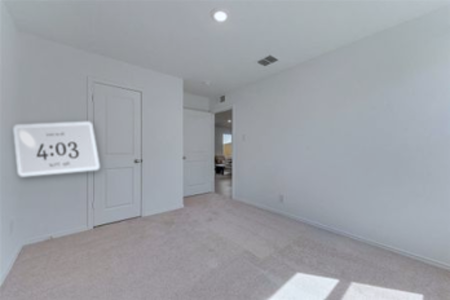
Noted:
4,03
